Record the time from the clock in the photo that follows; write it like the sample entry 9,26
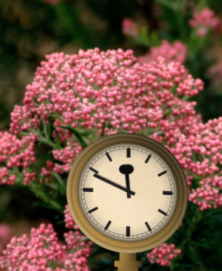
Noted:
11,49
